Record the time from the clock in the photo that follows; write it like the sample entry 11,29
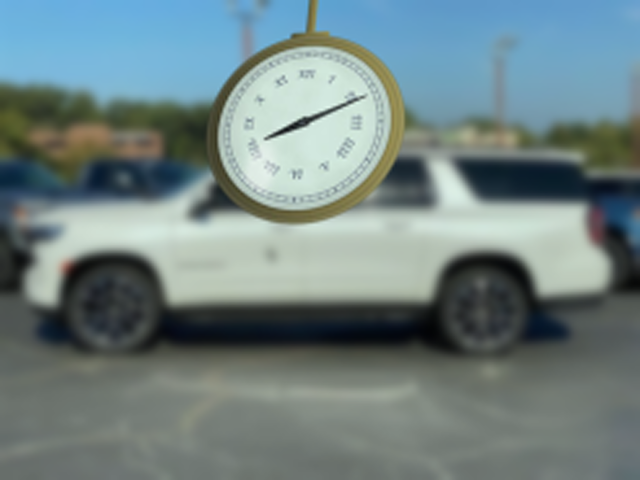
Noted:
8,11
